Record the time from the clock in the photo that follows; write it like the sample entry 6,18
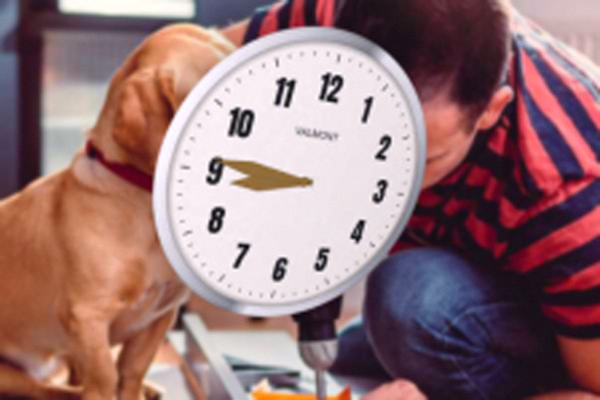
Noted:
8,46
